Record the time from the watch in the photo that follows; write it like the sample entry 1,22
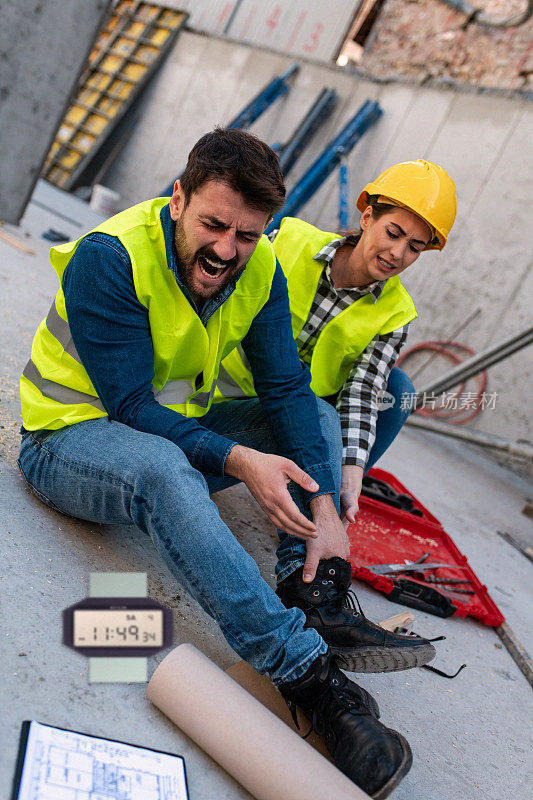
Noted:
11,49
